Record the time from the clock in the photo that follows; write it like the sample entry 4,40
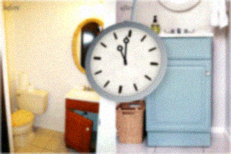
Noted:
10,59
